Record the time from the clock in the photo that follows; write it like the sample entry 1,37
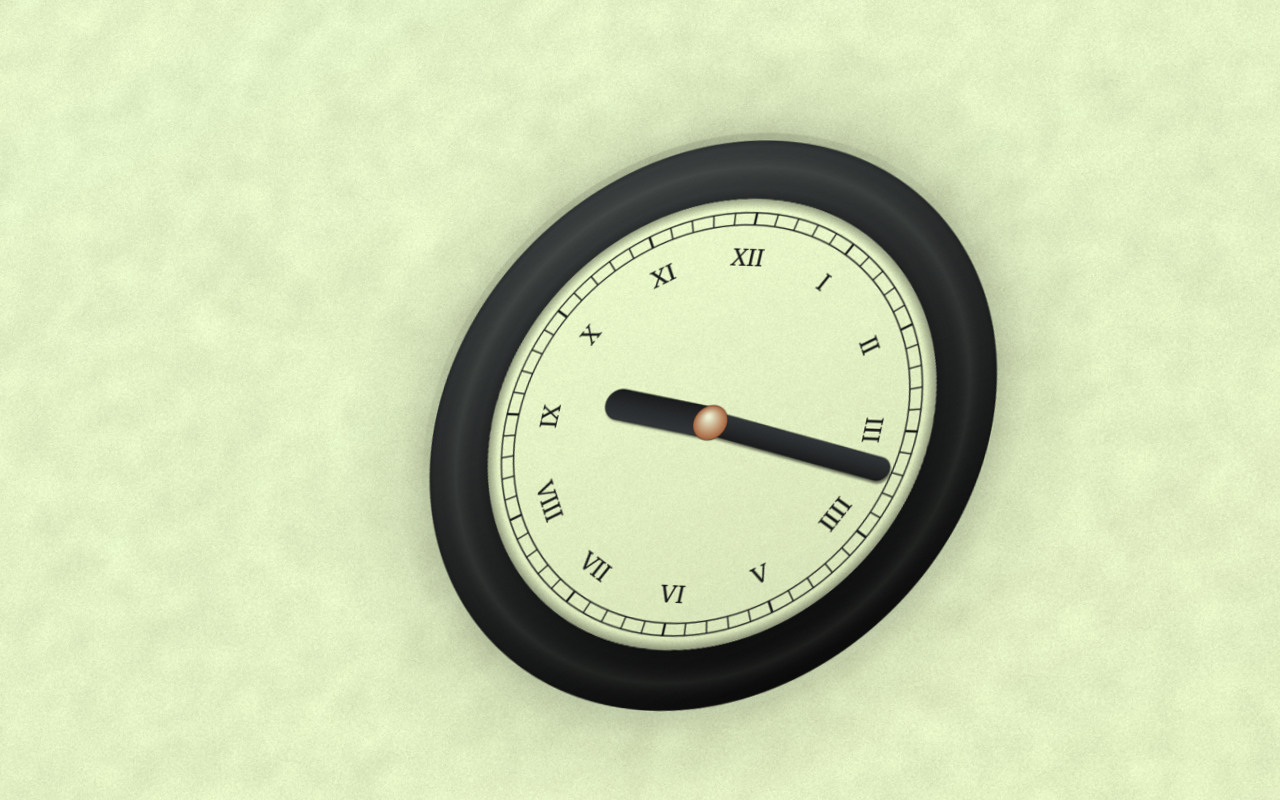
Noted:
9,17
